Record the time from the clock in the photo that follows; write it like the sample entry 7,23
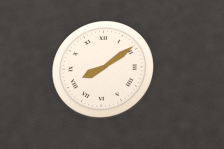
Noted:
8,09
